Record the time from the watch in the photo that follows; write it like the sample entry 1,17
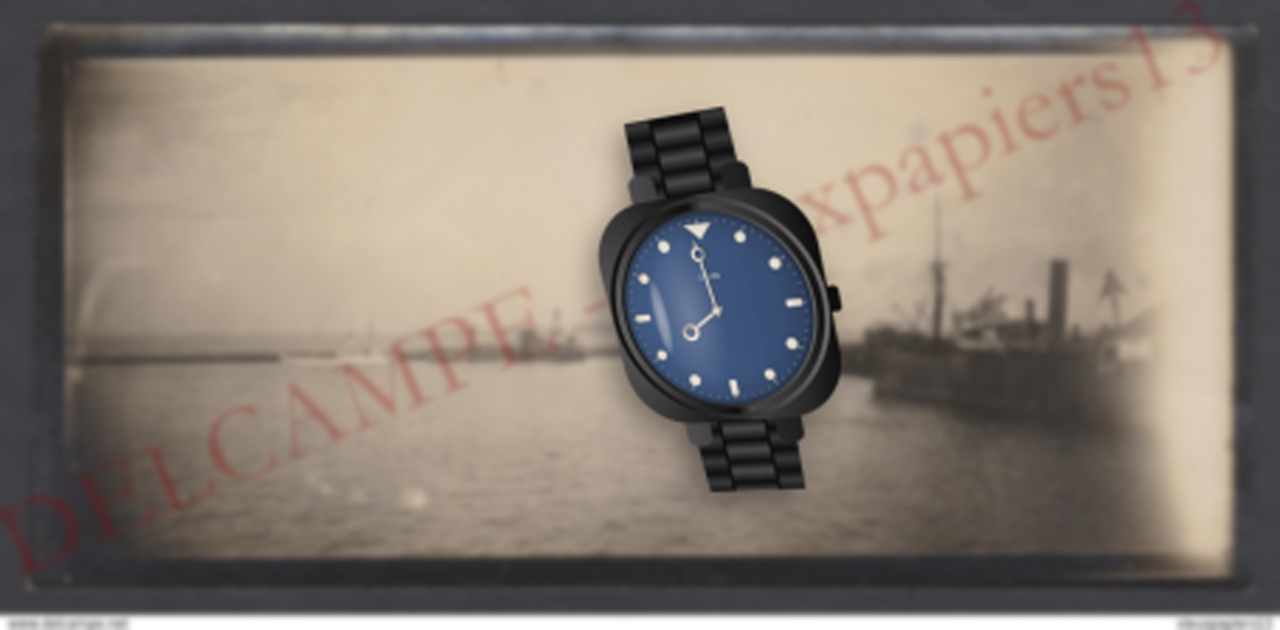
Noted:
7,59
